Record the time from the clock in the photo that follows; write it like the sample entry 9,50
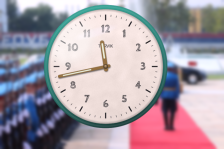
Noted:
11,43
